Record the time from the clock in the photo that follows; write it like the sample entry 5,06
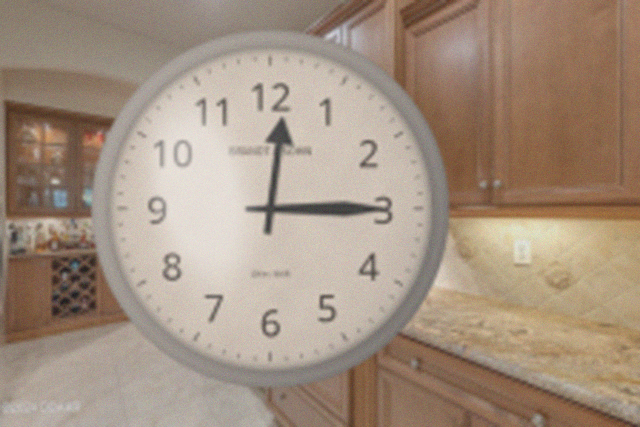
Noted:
12,15
